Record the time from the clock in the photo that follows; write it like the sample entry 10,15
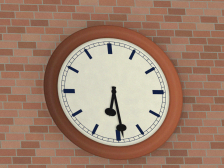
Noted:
6,29
